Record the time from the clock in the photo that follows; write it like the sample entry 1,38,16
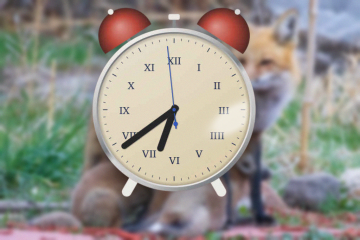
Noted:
6,38,59
